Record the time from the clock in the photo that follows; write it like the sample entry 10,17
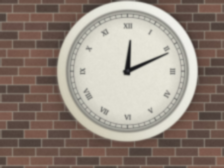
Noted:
12,11
